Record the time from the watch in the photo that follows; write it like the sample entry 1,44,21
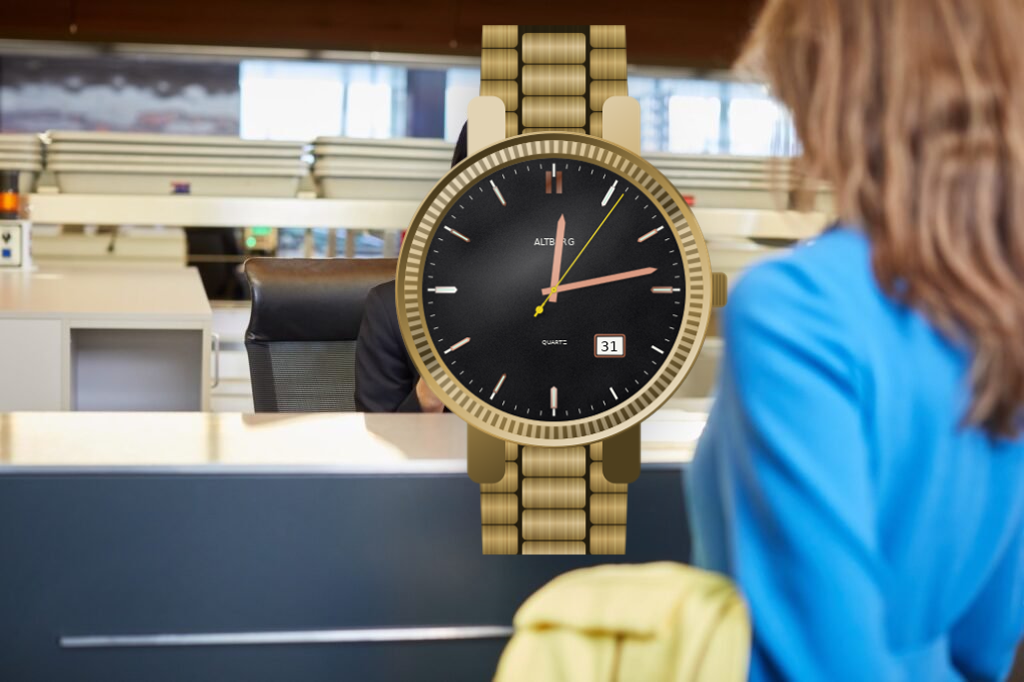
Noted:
12,13,06
